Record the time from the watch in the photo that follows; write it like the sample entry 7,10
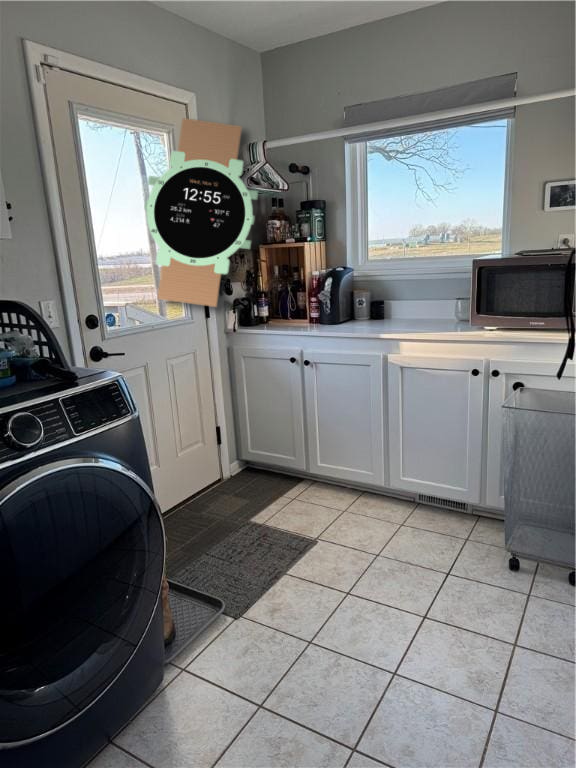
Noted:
12,55
